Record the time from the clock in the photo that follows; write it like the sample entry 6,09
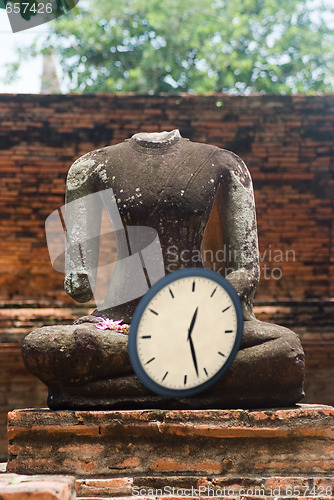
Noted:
12,27
